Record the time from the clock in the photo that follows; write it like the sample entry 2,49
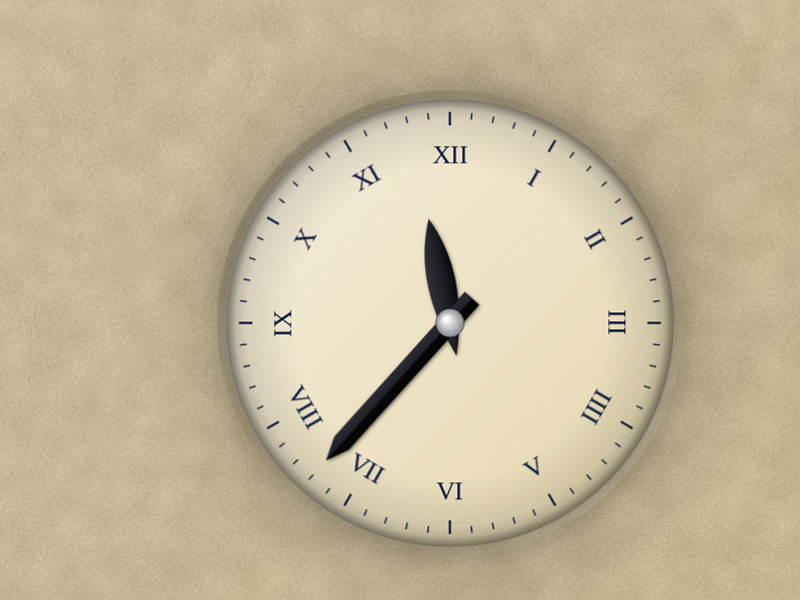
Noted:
11,37
